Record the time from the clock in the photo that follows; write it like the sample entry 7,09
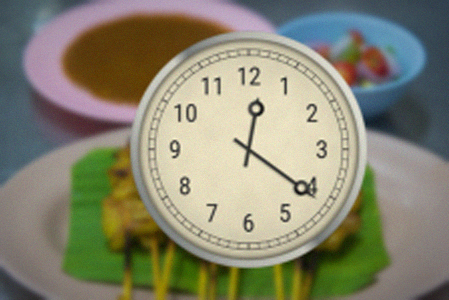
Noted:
12,21
